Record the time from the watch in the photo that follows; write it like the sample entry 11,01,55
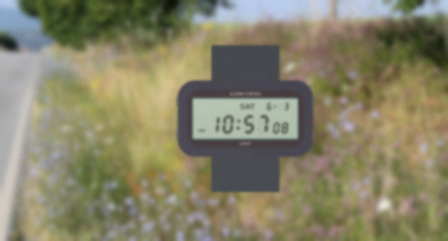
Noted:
10,57,08
